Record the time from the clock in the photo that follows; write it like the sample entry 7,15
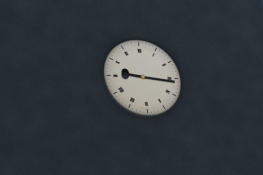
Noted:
9,16
